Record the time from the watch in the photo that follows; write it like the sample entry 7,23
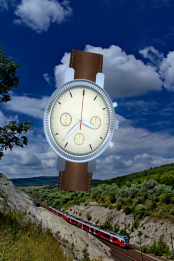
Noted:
3,37
